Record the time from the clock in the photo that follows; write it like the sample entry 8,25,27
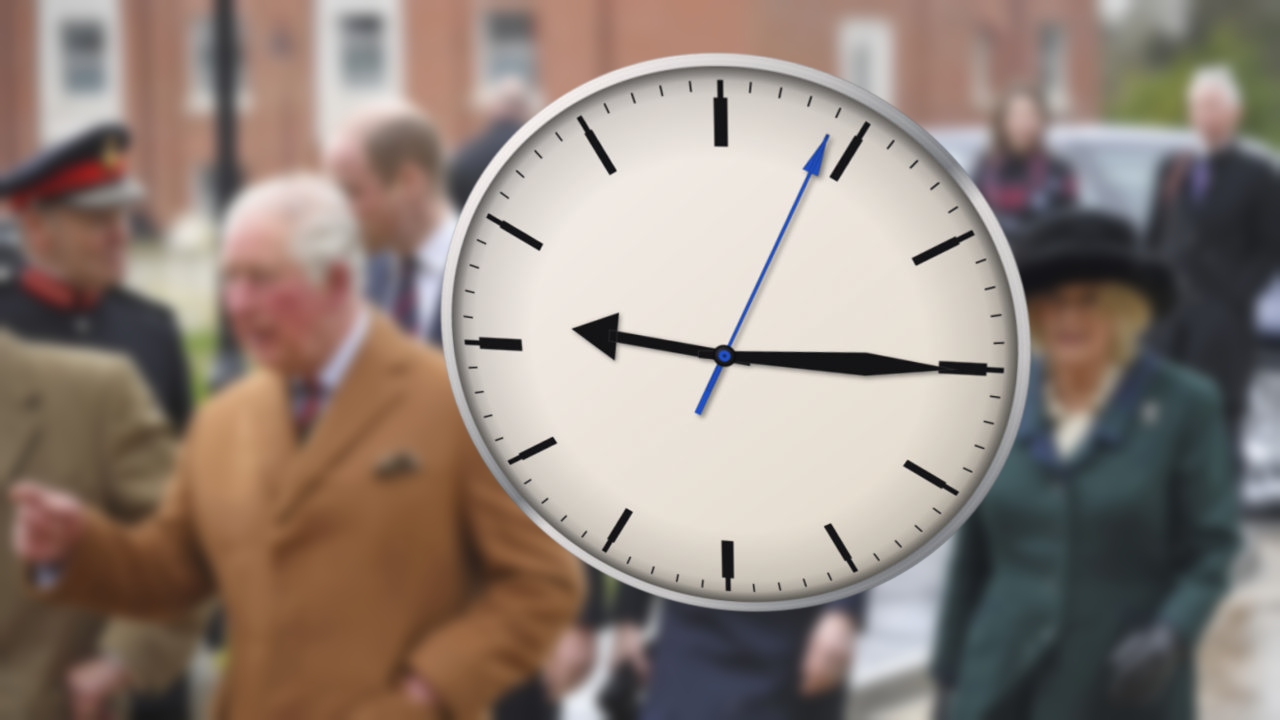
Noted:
9,15,04
